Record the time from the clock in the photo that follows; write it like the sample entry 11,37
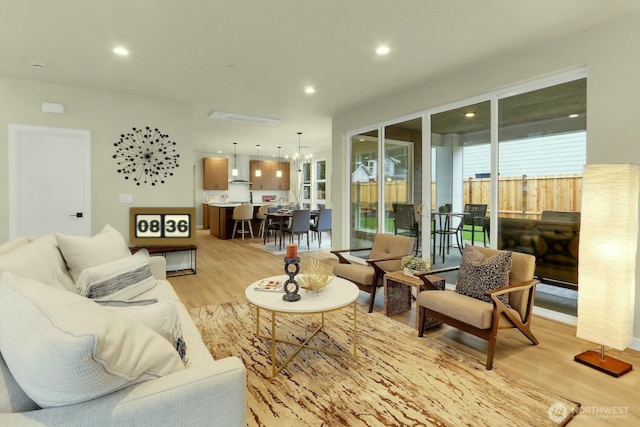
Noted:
8,36
